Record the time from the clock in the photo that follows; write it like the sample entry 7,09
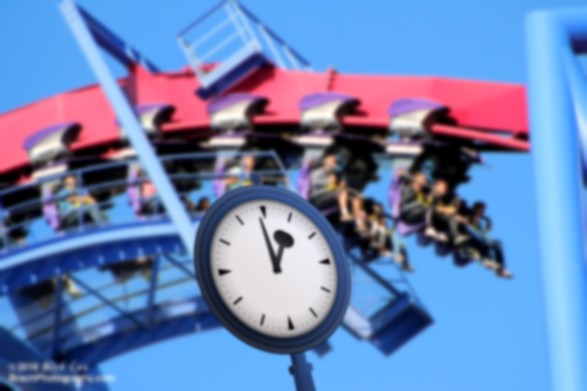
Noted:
12,59
